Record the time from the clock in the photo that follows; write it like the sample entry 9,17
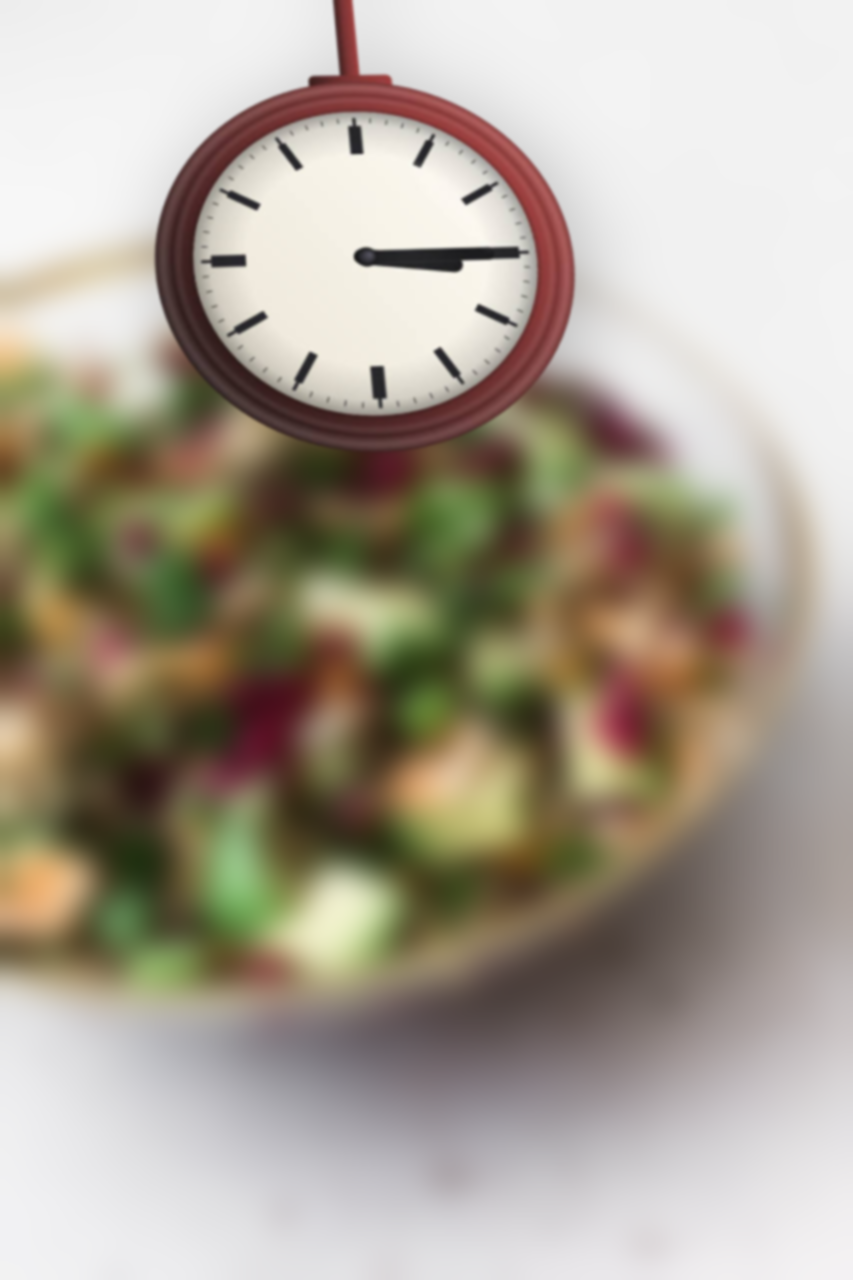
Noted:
3,15
